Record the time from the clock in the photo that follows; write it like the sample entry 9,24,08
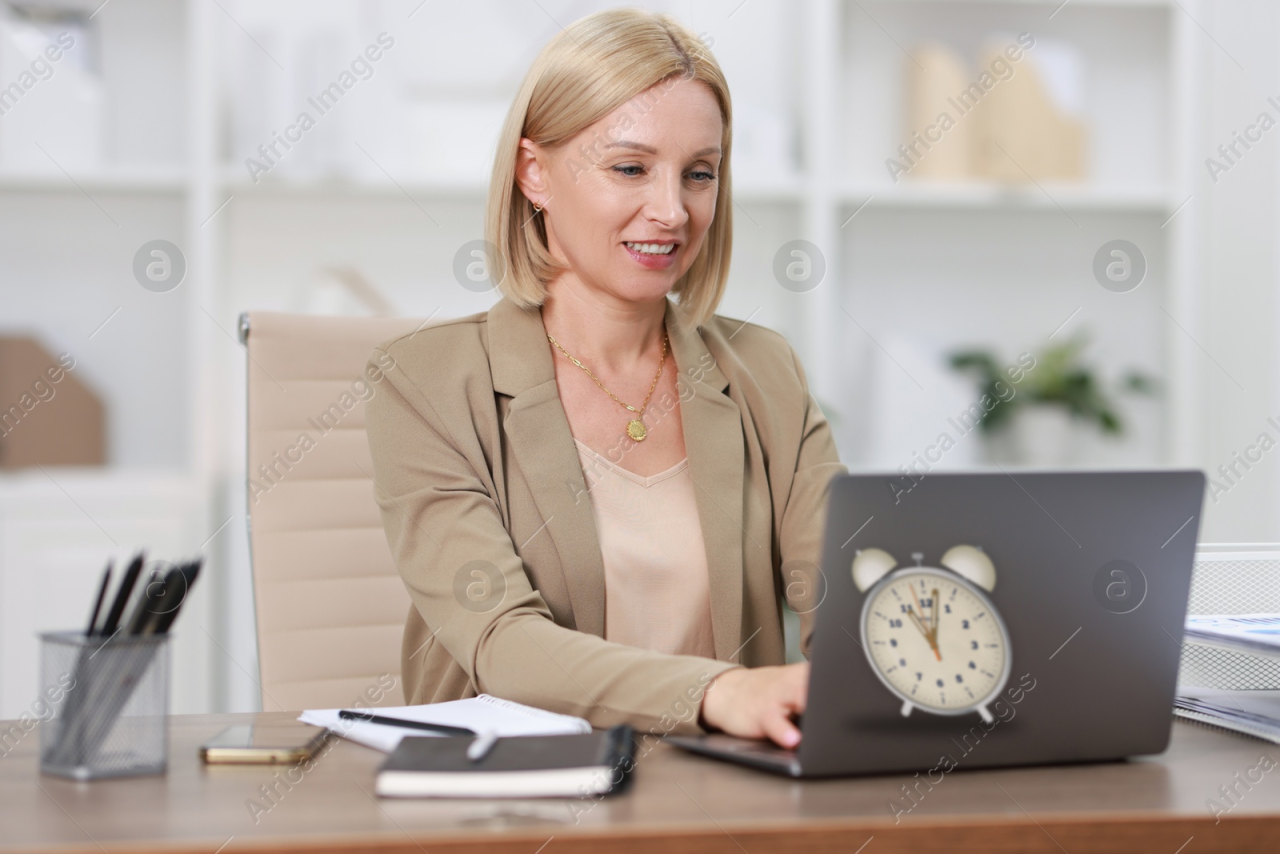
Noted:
11,01,58
